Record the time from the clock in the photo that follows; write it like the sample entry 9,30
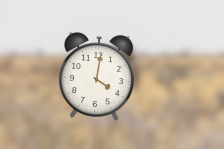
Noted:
4,01
